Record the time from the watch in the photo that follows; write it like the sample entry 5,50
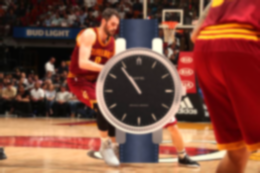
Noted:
10,54
